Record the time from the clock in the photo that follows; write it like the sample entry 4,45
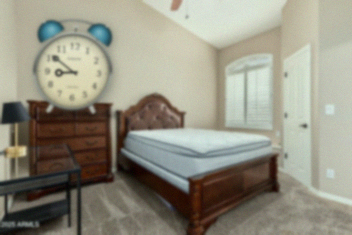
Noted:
8,51
